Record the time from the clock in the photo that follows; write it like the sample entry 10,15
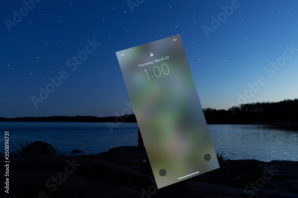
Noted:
1,00
